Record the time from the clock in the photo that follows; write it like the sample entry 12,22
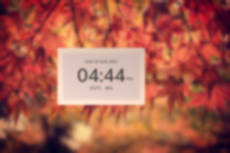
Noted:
4,44
